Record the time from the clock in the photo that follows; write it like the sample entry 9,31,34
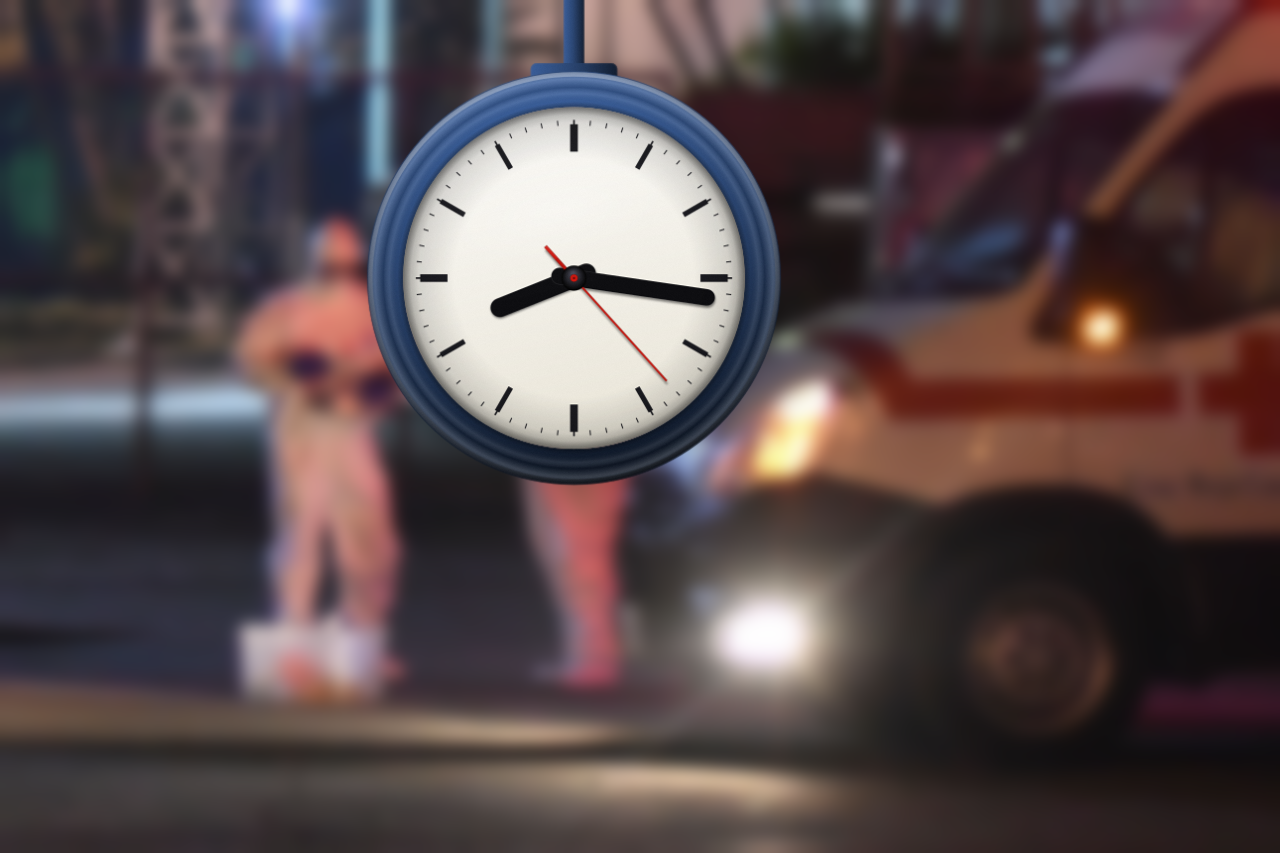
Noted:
8,16,23
